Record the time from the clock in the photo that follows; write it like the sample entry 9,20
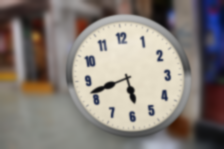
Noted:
5,42
